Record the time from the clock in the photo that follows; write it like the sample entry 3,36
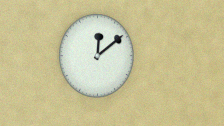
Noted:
12,09
